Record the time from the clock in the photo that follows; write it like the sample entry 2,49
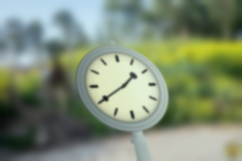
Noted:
1,40
